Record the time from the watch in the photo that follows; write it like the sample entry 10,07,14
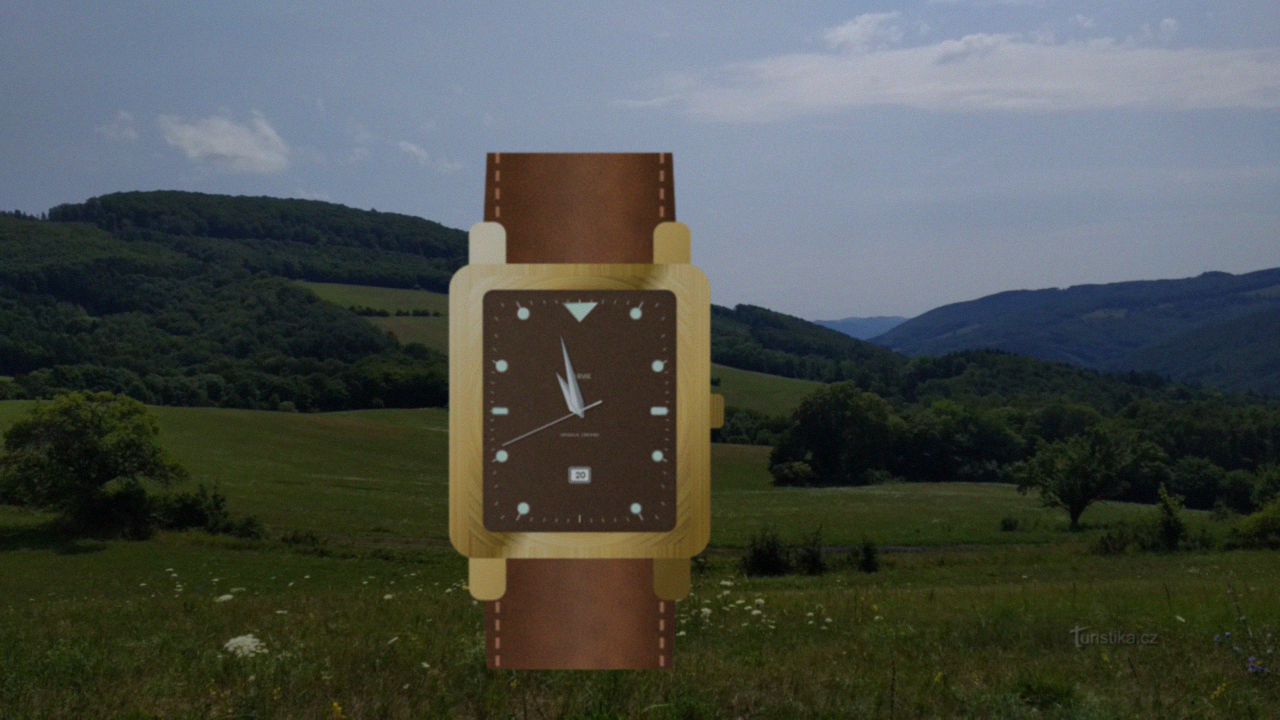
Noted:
10,57,41
